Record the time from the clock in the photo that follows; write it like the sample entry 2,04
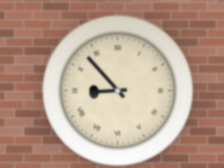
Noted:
8,53
